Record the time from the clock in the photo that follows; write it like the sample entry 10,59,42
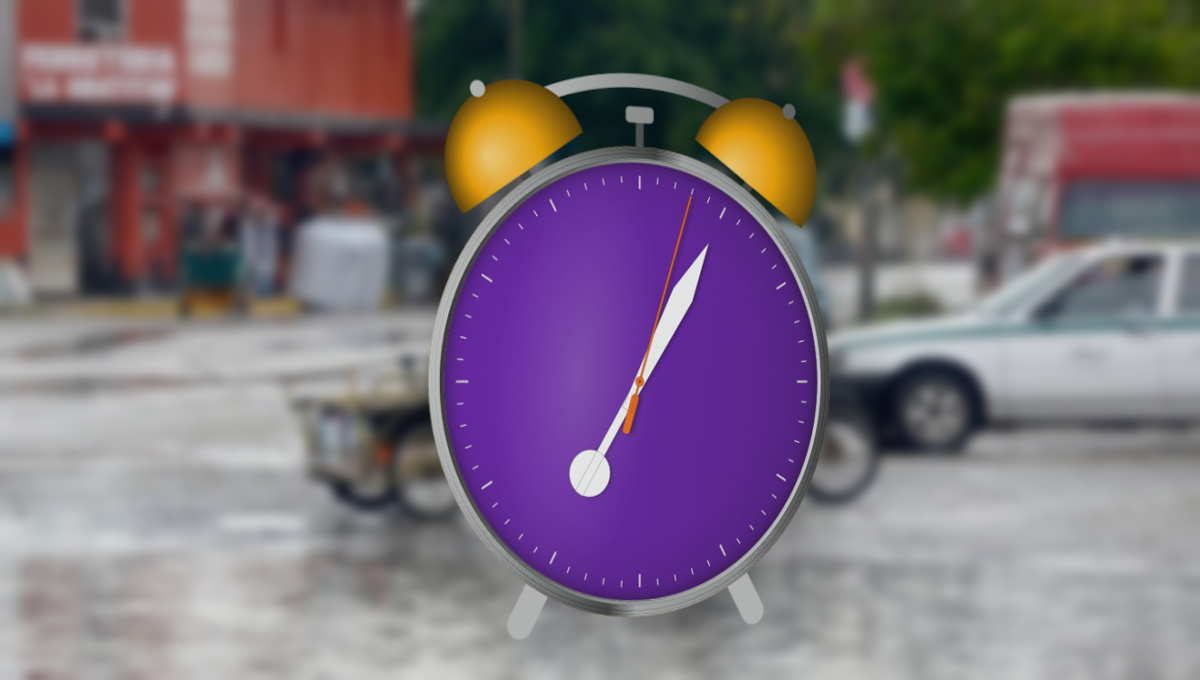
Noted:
7,05,03
